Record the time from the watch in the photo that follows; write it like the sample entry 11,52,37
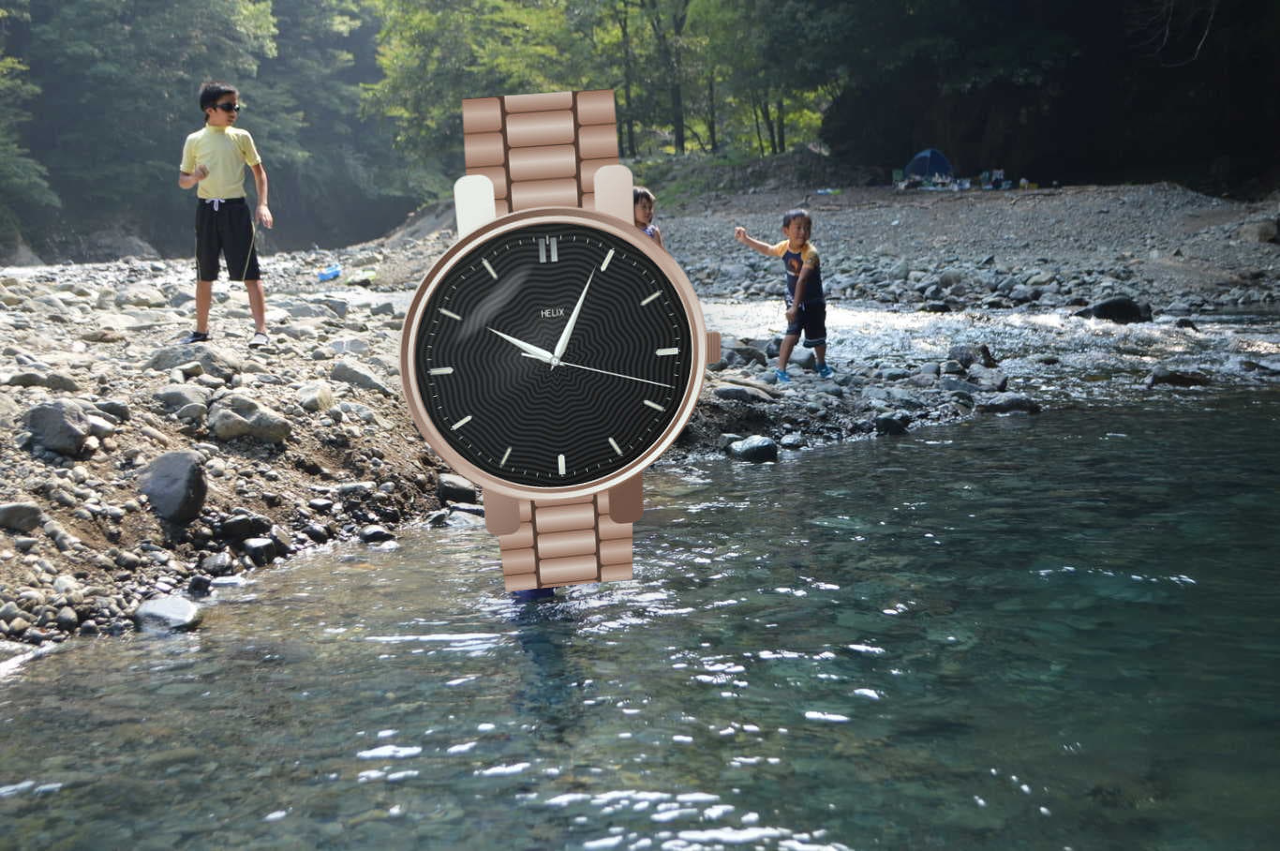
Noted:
10,04,18
